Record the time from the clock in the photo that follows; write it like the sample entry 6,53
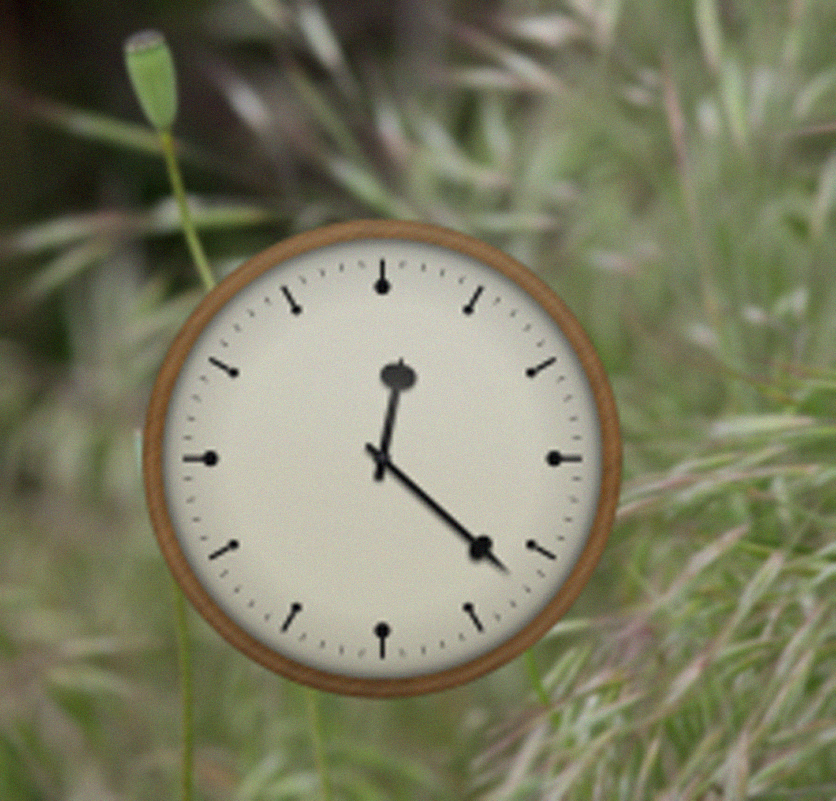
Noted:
12,22
